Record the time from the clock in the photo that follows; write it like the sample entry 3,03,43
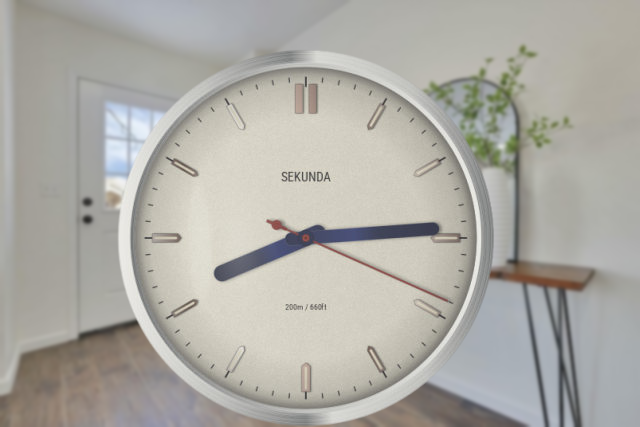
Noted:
8,14,19
